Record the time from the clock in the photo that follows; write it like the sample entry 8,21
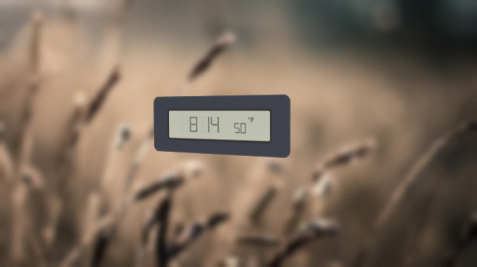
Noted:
8,14
